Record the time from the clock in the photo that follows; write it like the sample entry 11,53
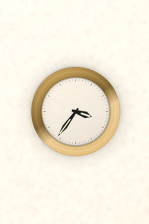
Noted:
3,36
